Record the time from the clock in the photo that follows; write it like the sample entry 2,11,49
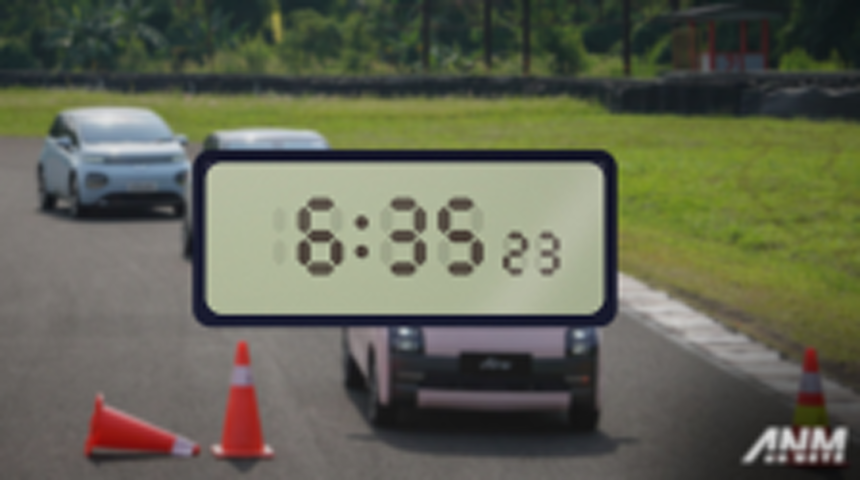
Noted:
6,35,23
